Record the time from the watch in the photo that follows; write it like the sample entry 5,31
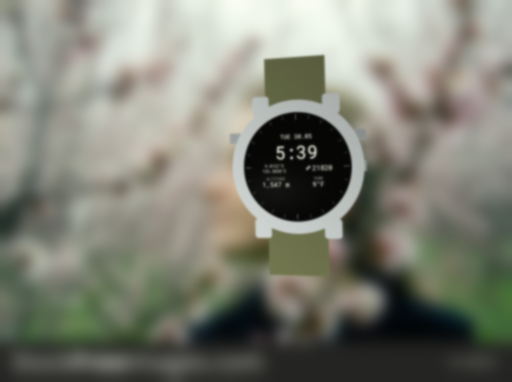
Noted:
5,39
